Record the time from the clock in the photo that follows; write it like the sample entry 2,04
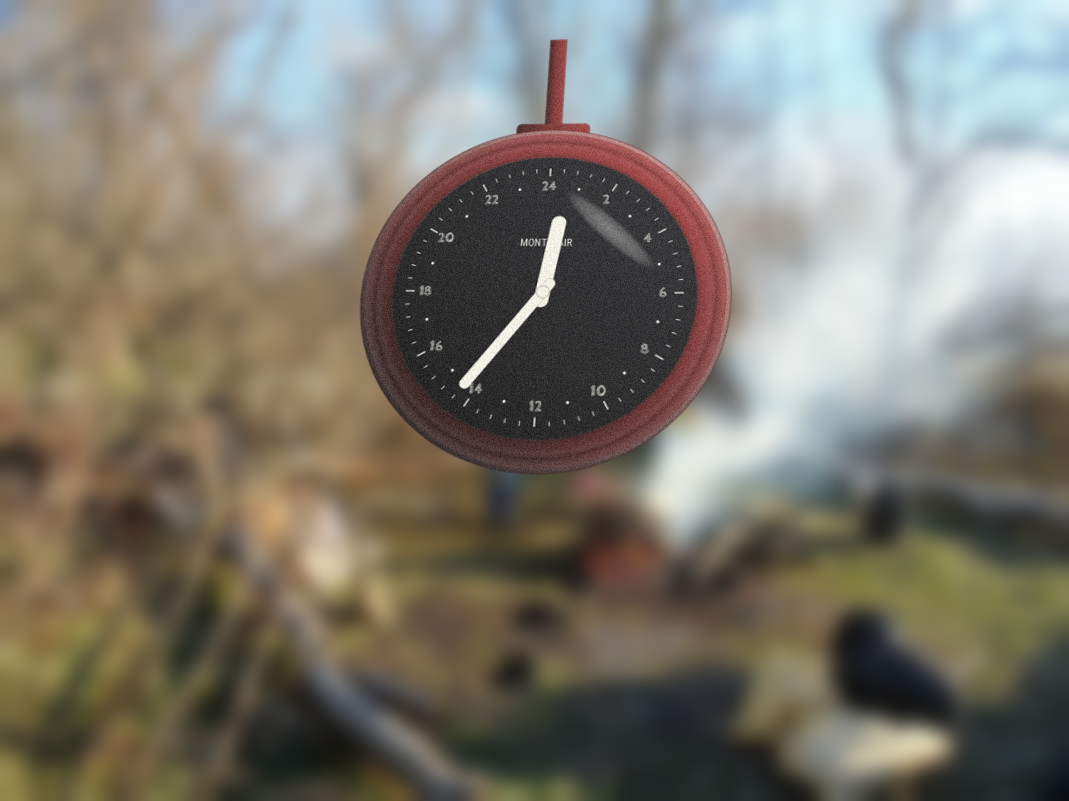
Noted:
0,36
